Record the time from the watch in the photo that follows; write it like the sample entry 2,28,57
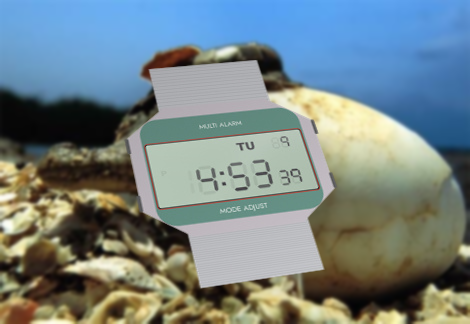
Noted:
4,53,39
